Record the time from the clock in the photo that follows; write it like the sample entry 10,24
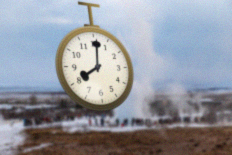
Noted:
8,01
